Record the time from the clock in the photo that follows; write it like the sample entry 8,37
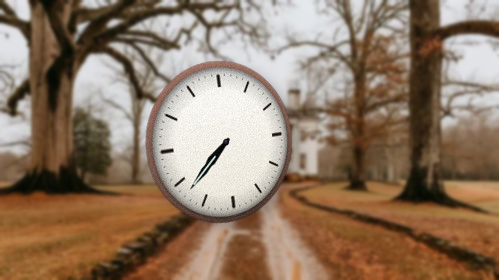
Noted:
7,38
